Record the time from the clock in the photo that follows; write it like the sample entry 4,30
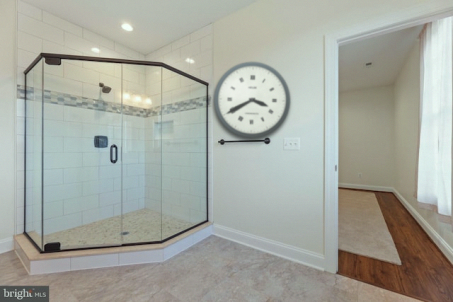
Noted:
3,40
